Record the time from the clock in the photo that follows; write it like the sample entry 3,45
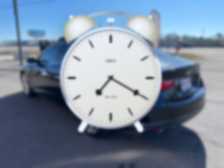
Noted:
7,20
